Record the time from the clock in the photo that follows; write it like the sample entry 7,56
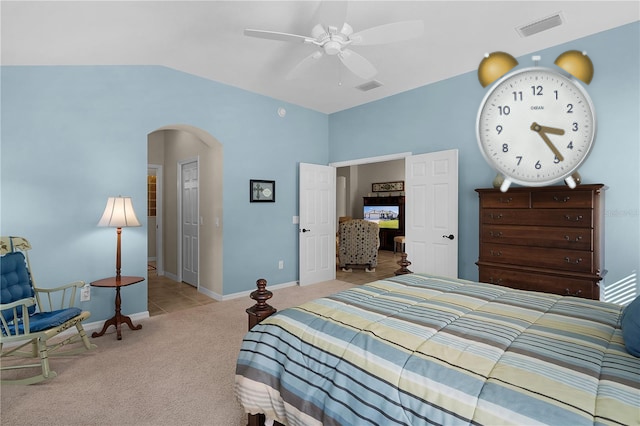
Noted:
3,24
